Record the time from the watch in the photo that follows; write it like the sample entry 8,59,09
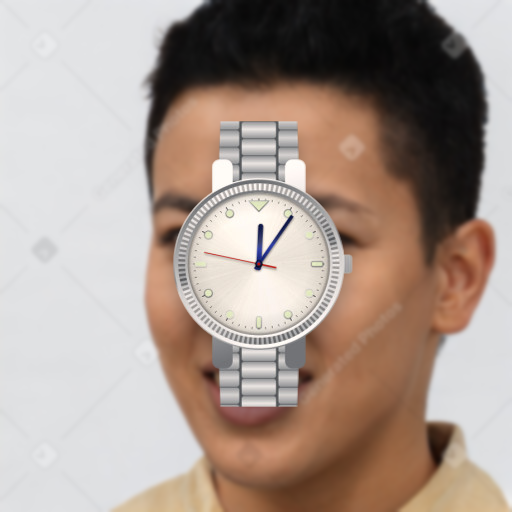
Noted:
12,05,47
